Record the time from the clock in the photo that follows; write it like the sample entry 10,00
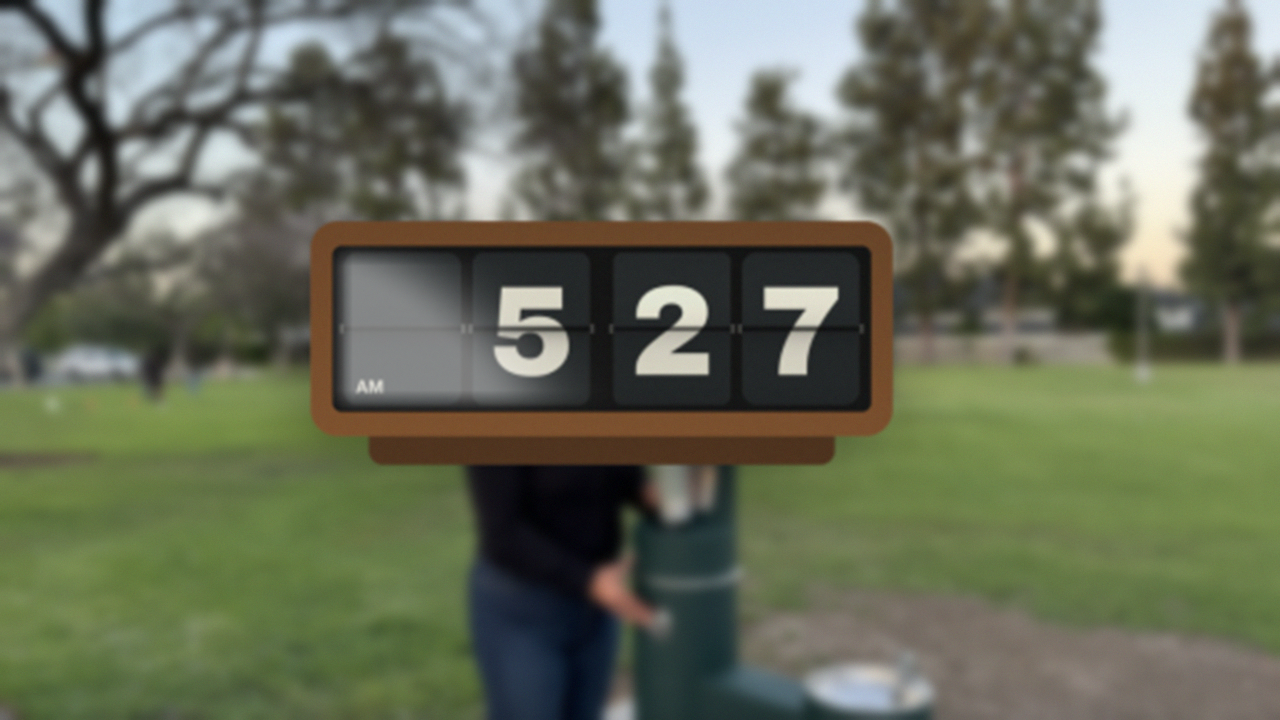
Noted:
5,27
